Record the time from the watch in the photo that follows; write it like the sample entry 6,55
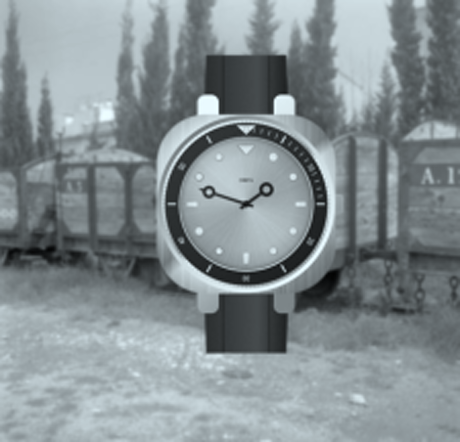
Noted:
1,48
